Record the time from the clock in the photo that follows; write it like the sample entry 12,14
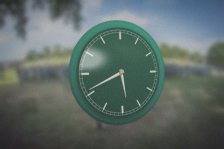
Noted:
5,41
